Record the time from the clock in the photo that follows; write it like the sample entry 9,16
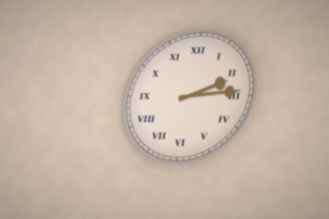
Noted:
2,14
